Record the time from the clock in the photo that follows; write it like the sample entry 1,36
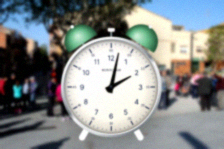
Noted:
2,02
